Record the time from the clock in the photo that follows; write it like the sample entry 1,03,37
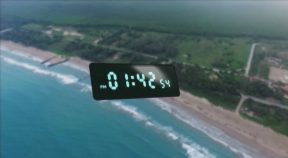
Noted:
1,42,54
